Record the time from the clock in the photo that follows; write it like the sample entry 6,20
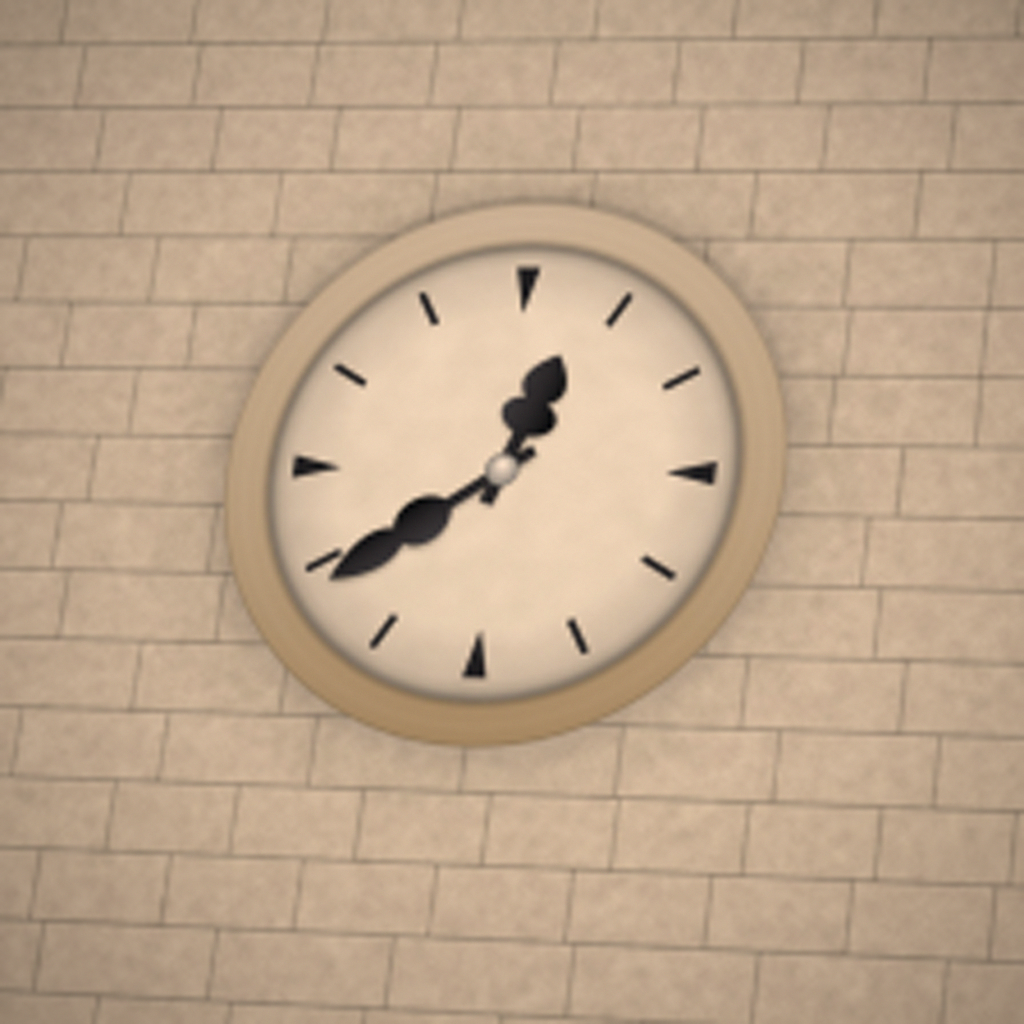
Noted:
12,39
